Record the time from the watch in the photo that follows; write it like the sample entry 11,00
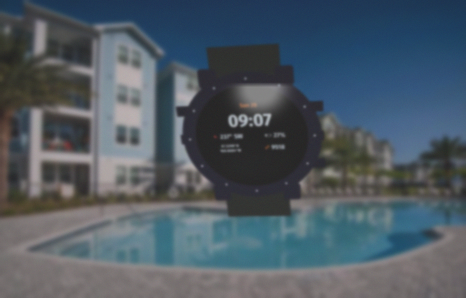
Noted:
9,07
